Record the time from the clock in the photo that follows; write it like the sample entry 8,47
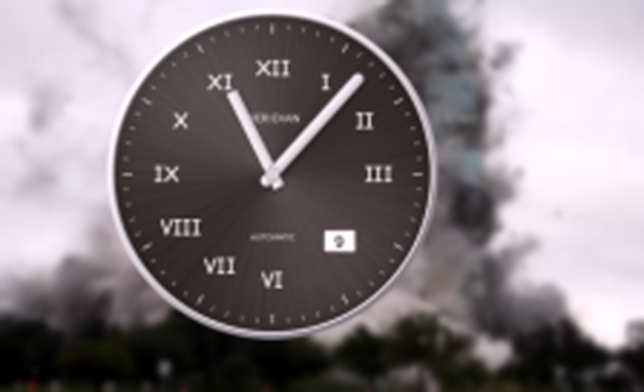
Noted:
11,07
